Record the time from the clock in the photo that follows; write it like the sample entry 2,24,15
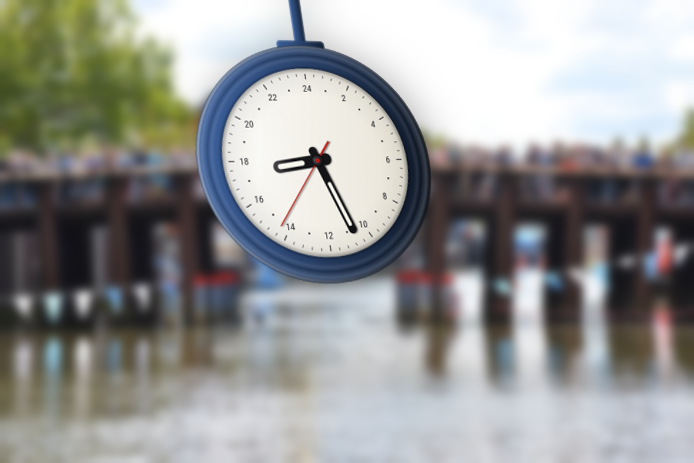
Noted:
17,26,36
